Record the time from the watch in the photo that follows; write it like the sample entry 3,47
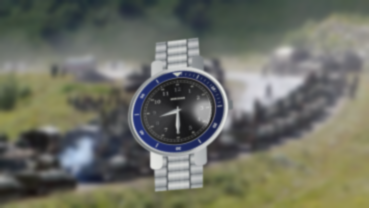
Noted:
8,30
